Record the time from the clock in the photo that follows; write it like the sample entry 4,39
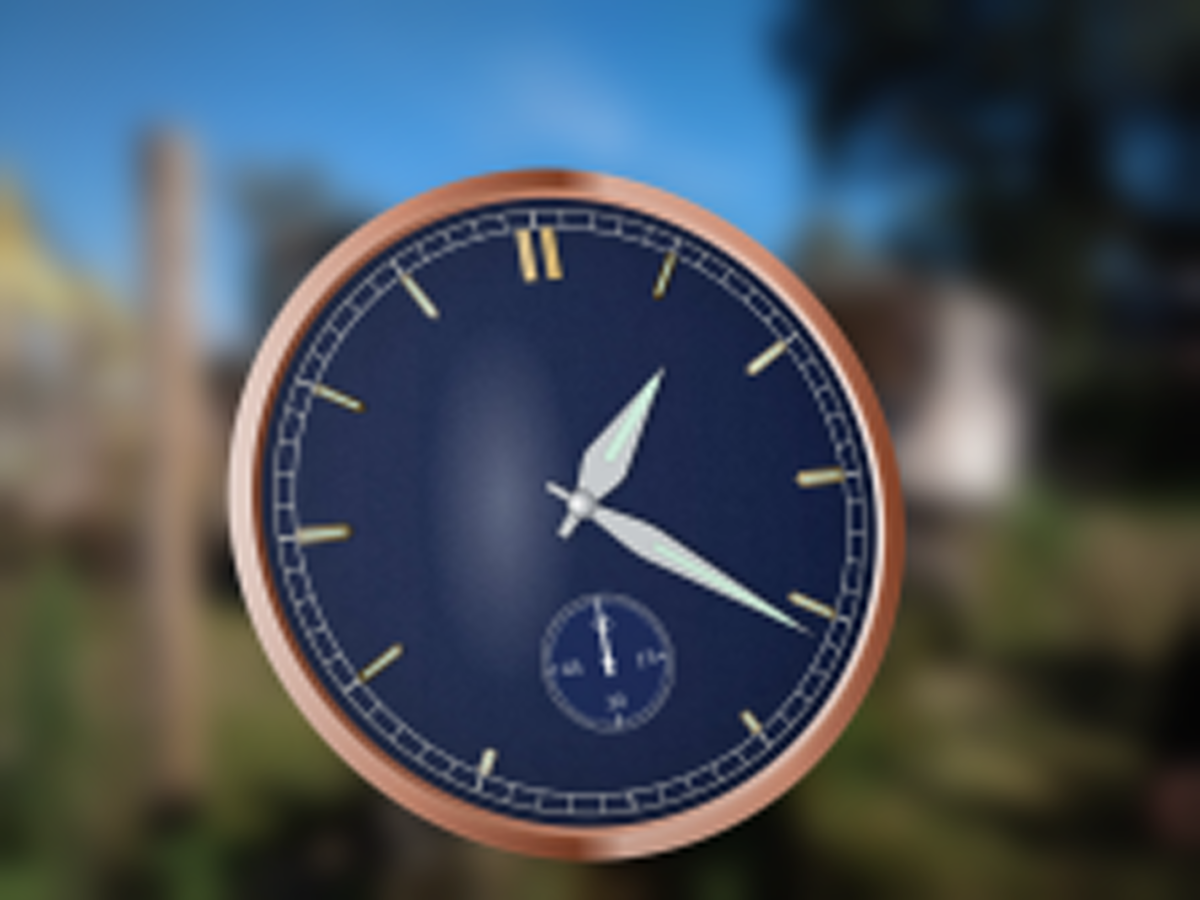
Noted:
1,21
